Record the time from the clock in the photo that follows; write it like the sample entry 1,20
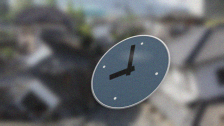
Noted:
7,57
